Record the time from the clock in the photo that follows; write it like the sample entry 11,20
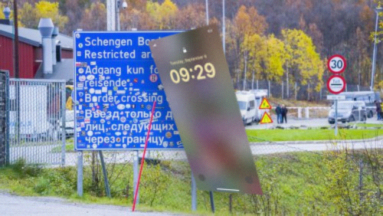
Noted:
9,29
